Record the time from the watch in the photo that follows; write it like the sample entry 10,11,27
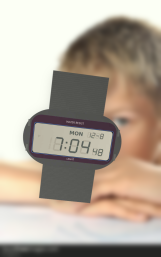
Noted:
7,04,48
